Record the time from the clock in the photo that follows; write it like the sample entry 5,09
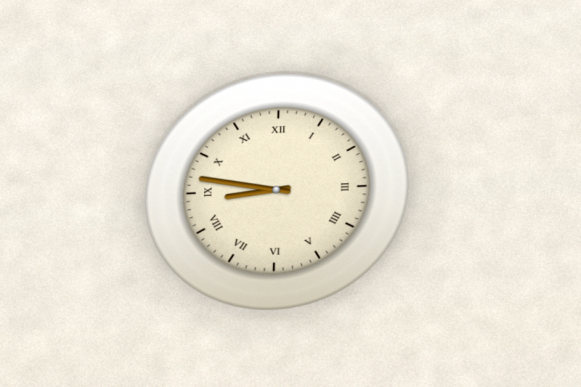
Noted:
8,47
